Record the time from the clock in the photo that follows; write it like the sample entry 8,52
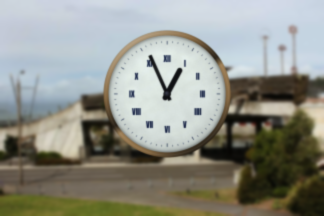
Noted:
12,56
